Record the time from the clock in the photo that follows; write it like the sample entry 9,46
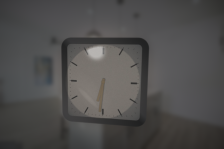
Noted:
6,31
